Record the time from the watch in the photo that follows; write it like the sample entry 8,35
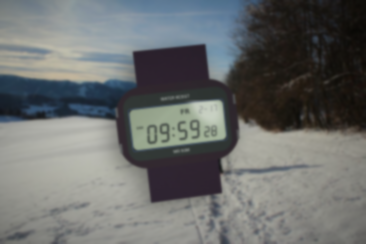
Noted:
9,59
